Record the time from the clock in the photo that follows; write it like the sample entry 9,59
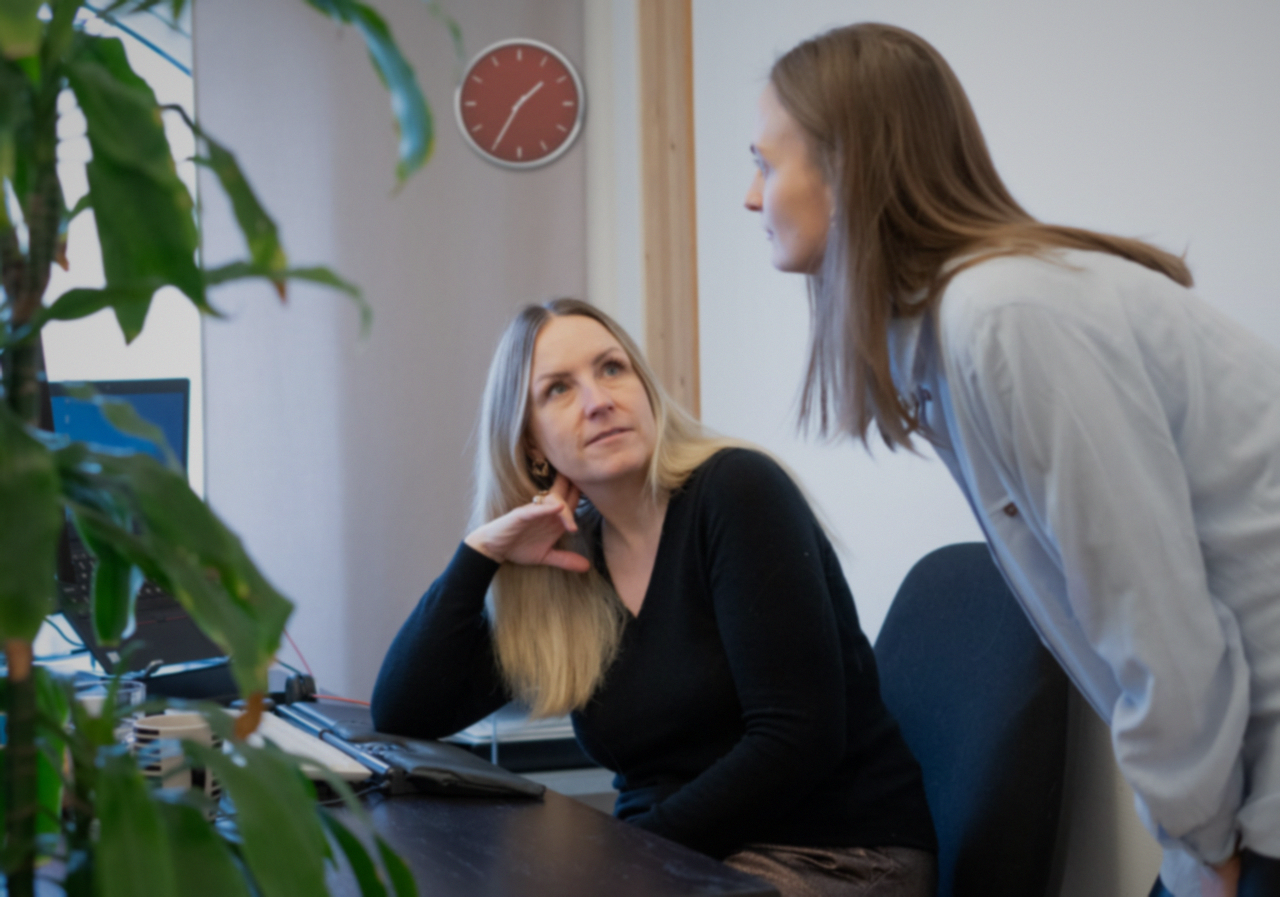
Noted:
1,35
